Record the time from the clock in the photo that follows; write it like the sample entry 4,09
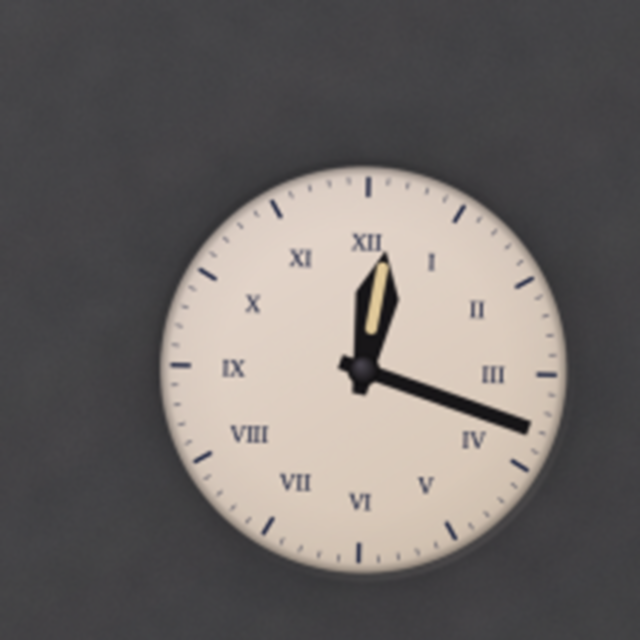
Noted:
12,18
